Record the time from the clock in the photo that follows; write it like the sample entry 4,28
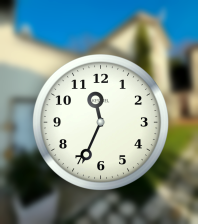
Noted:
11,34
